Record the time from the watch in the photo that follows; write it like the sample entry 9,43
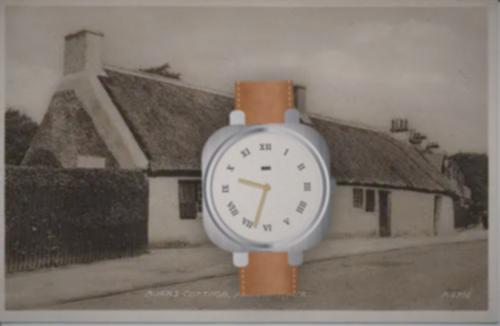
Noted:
9,33
